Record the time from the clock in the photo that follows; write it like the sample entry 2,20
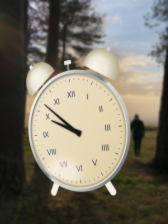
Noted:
9,52
